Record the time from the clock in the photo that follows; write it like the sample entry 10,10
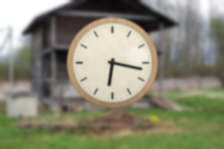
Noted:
6,17
